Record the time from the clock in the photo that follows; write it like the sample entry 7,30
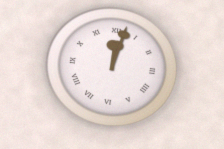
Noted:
12,02
